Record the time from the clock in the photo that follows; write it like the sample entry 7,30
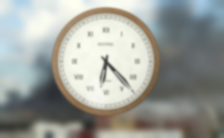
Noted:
6,23
